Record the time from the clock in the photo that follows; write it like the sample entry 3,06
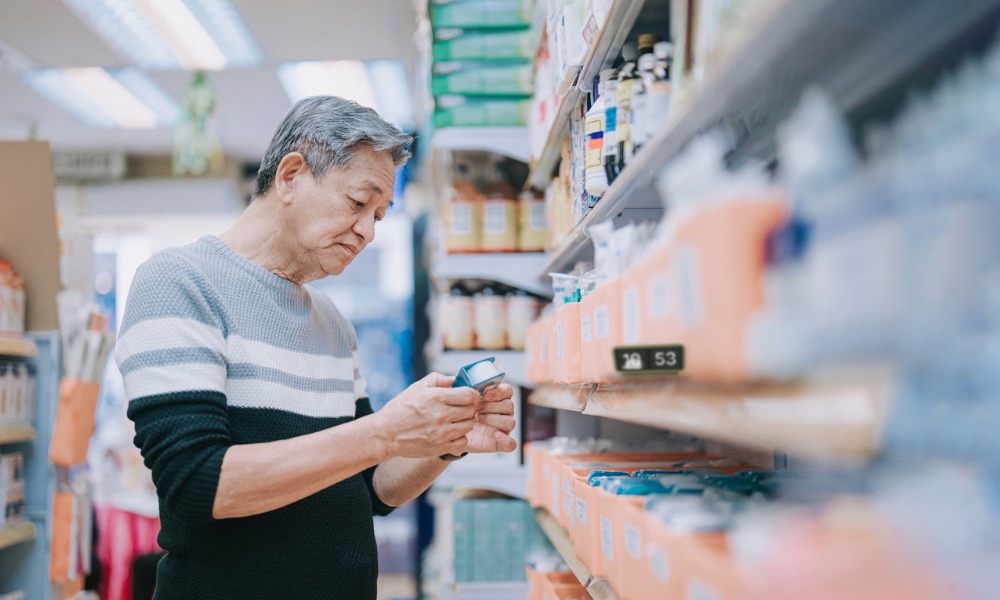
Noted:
10,53
